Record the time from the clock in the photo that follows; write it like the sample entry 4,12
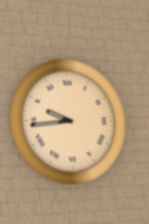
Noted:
9,44
